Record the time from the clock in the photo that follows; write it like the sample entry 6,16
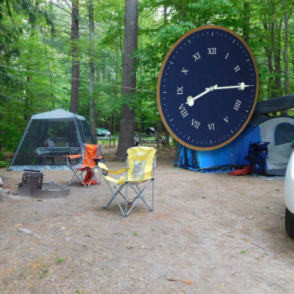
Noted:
8,15
